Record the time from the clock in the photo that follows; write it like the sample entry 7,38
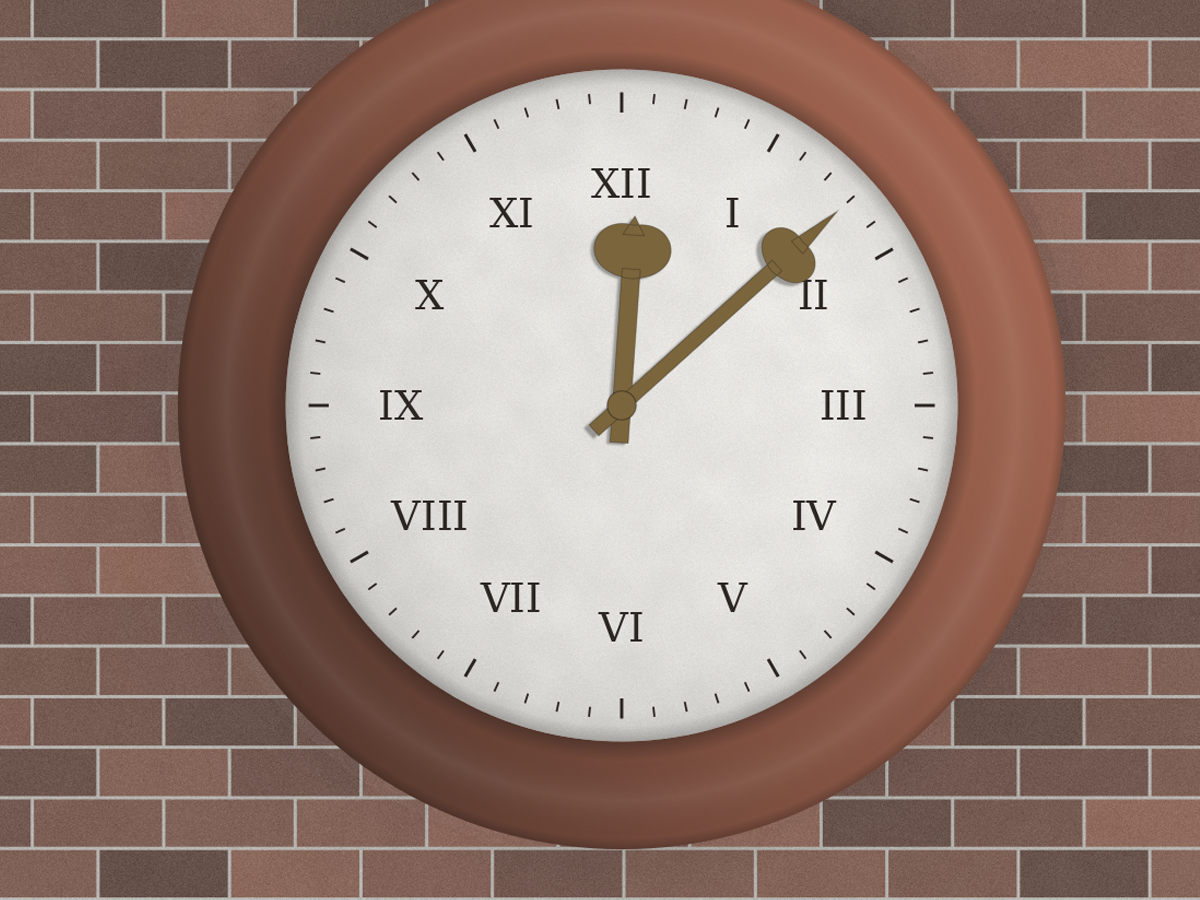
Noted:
12,08
